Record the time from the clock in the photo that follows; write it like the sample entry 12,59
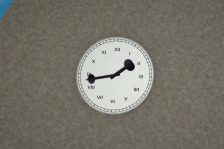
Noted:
1,43
